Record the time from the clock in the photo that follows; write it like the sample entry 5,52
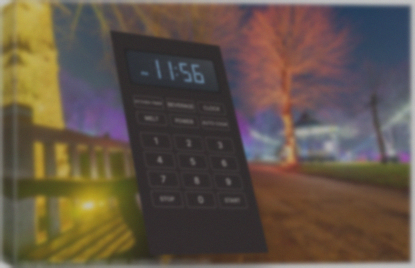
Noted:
11,56
